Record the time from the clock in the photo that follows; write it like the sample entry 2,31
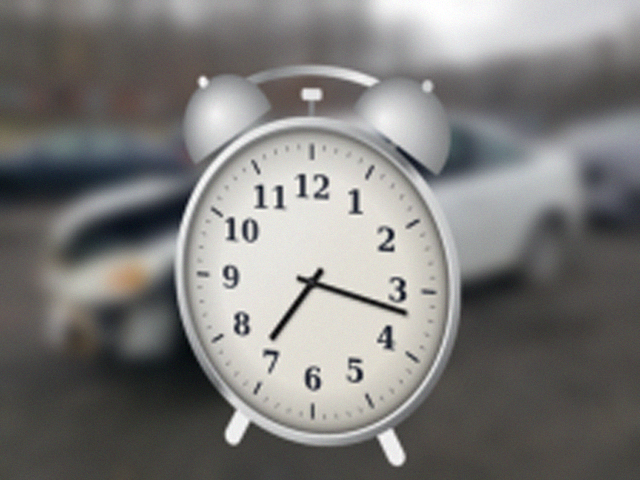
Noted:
7,17
